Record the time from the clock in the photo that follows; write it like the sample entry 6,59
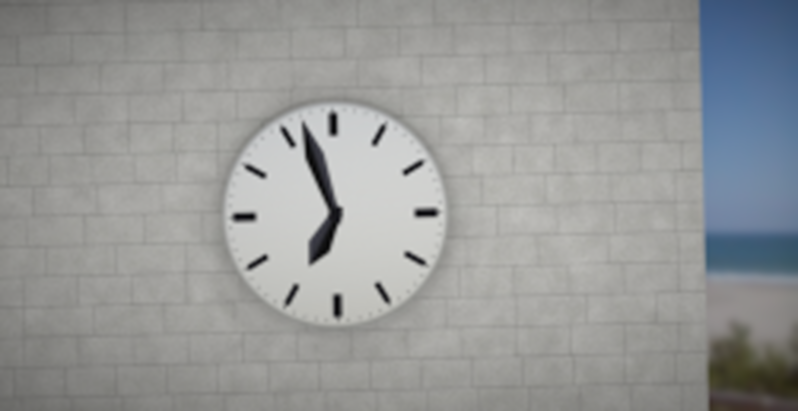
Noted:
6,57
